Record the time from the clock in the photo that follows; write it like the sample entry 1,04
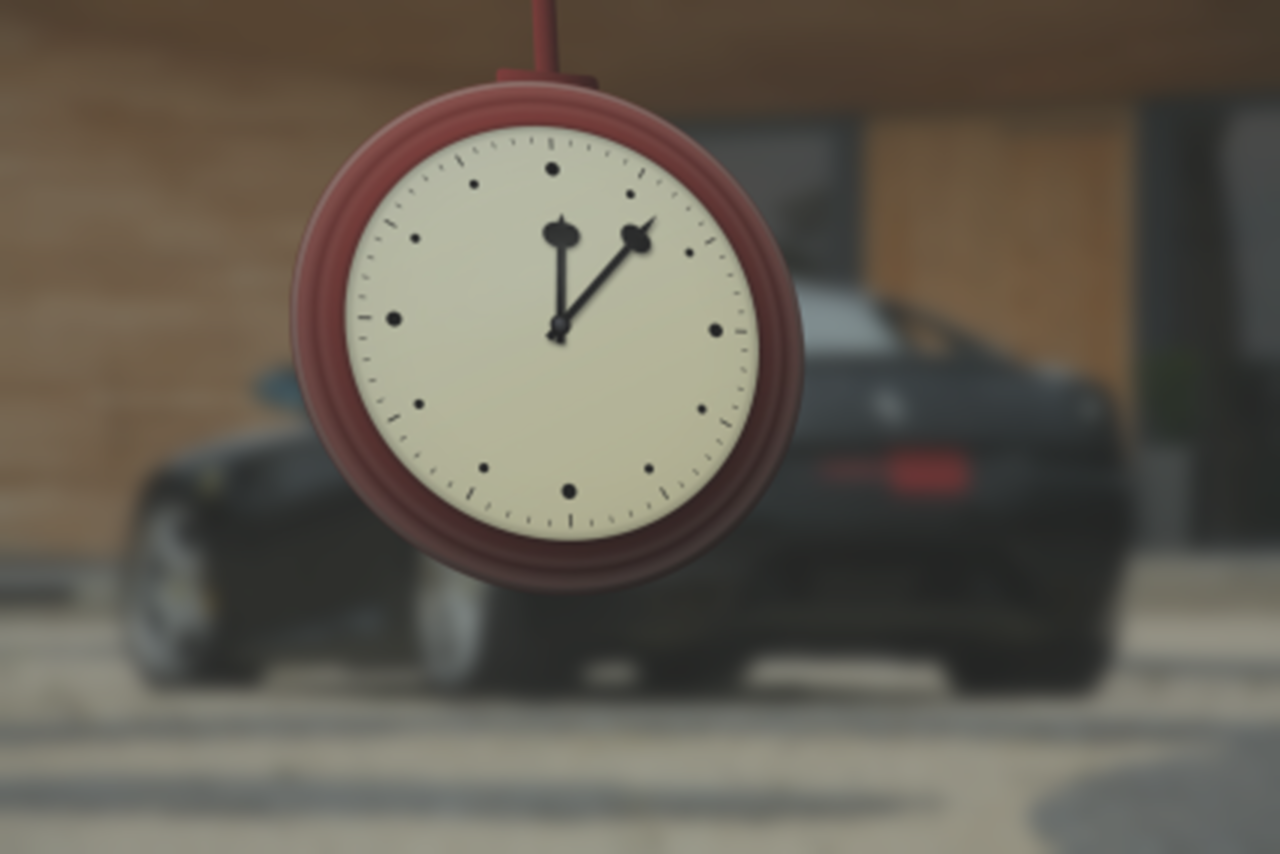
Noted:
12,07
